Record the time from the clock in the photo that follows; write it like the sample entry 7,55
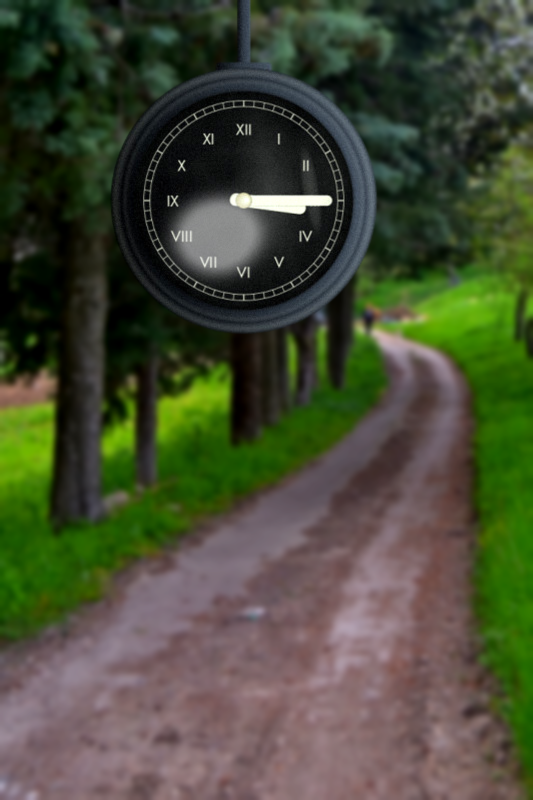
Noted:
3,15
